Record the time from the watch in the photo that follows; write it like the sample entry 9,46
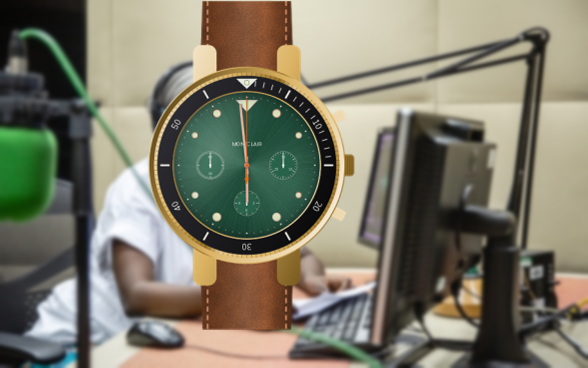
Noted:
5,59
